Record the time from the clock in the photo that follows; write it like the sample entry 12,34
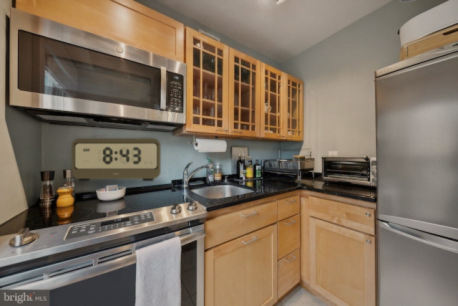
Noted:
8,43
